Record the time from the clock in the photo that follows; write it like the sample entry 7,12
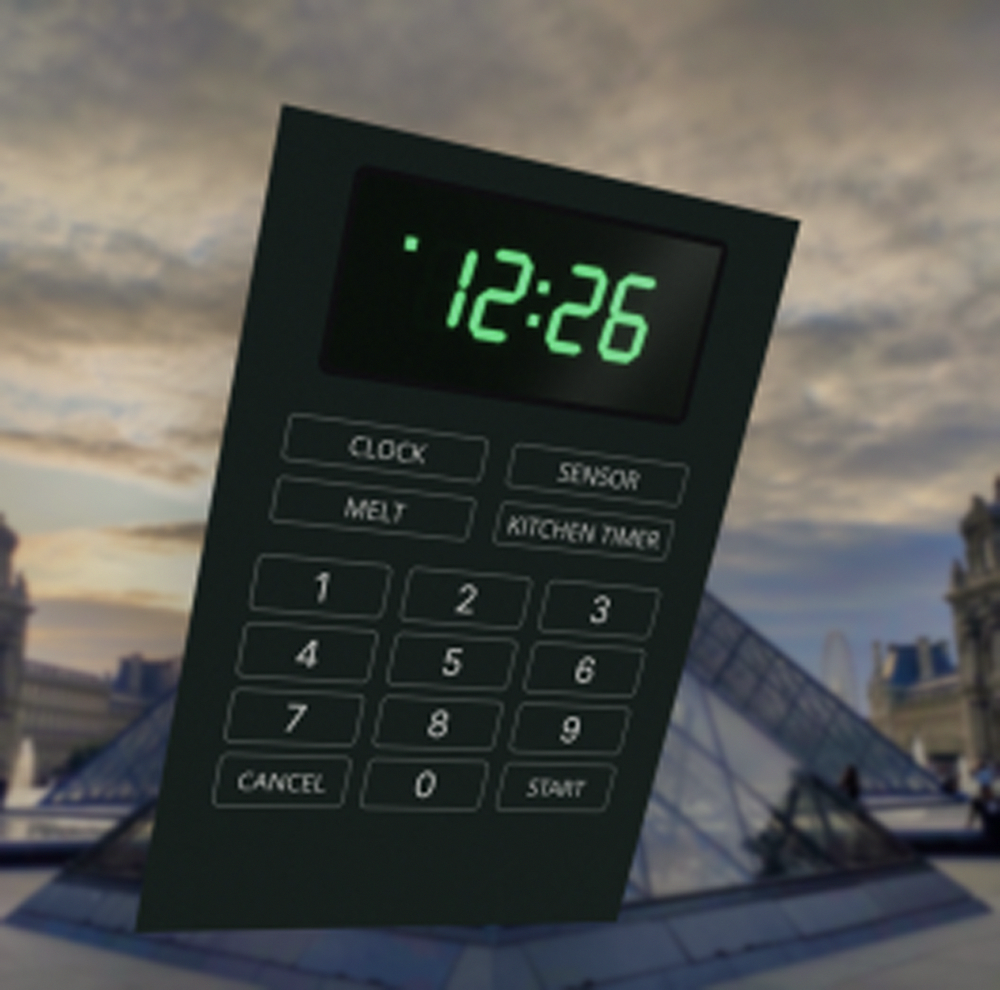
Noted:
12,26
